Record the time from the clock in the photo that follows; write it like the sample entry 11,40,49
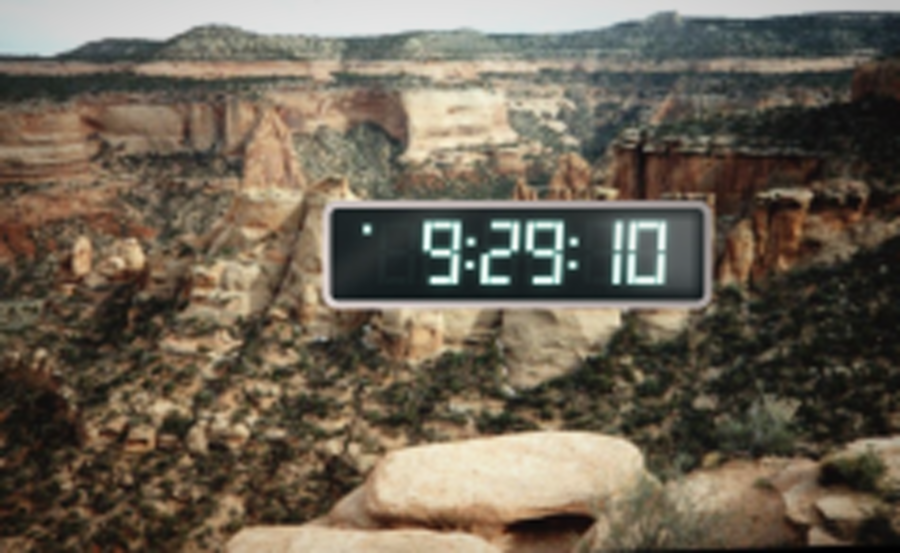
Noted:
9,29,10
